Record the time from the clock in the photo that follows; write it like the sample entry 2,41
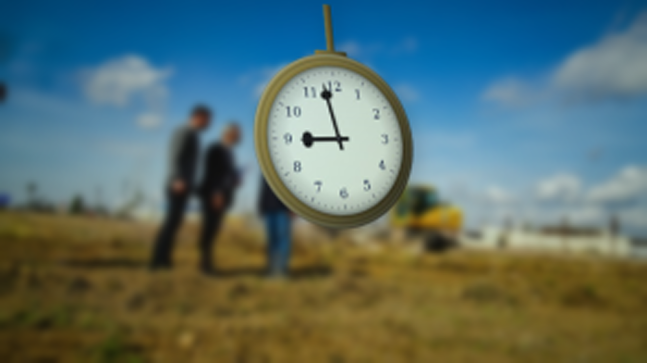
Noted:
8,58
